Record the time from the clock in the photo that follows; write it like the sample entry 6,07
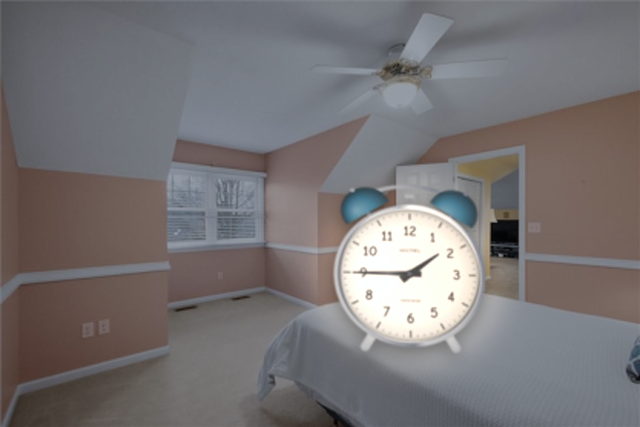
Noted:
1,45
